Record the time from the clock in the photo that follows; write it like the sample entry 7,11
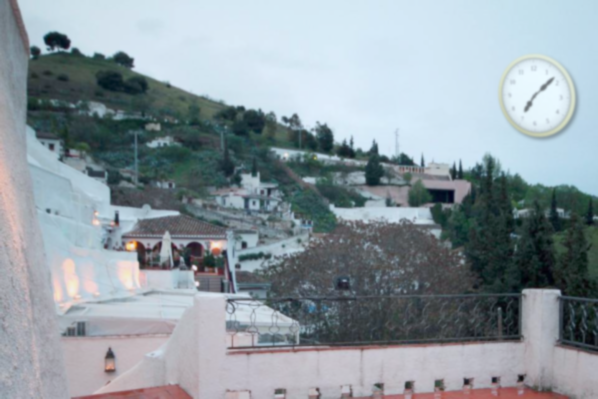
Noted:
7,08
